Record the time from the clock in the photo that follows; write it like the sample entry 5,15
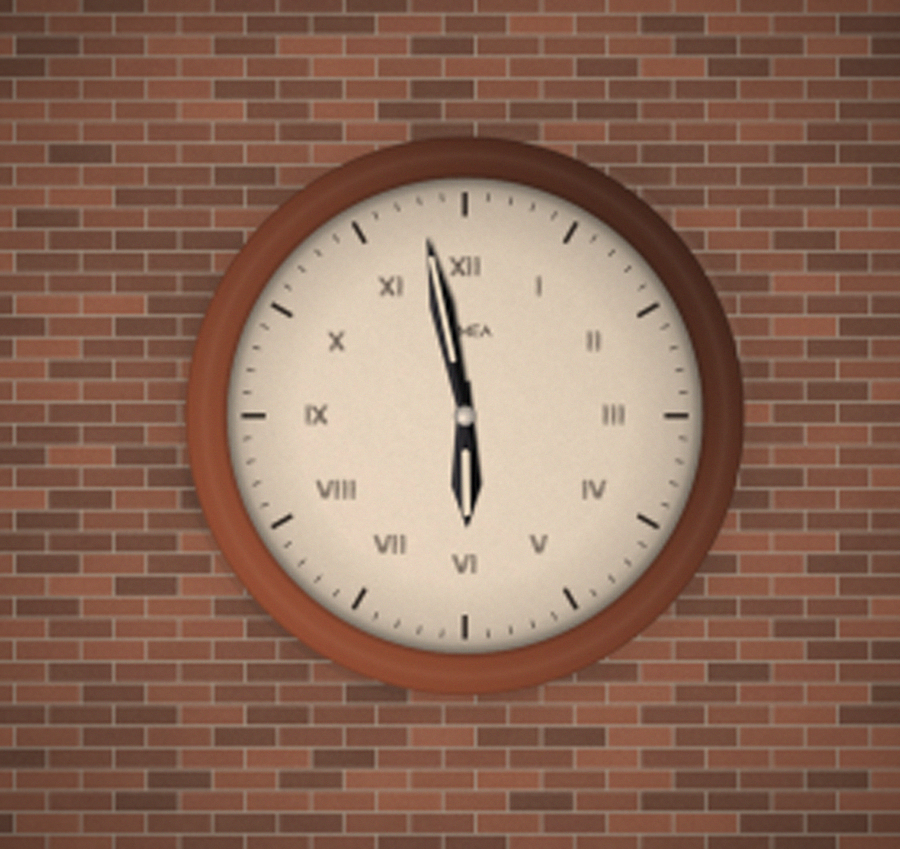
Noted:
5,58
